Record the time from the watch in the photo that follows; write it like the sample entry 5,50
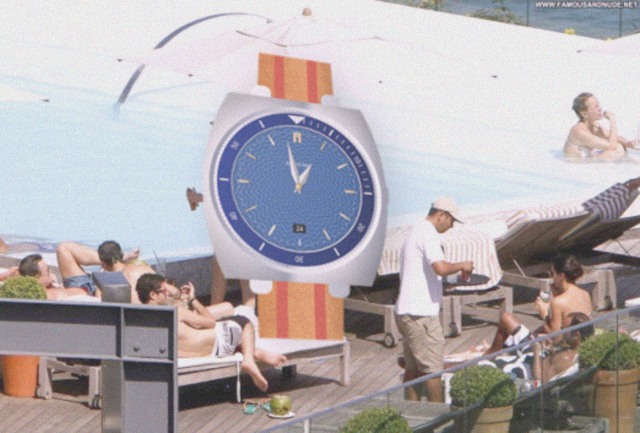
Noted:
12,58
